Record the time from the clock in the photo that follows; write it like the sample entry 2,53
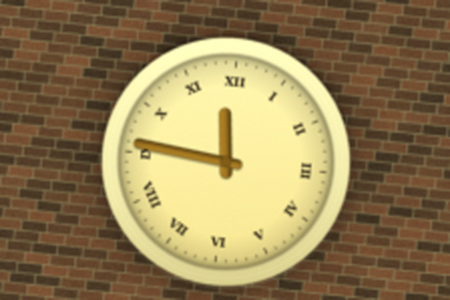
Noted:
11,46
